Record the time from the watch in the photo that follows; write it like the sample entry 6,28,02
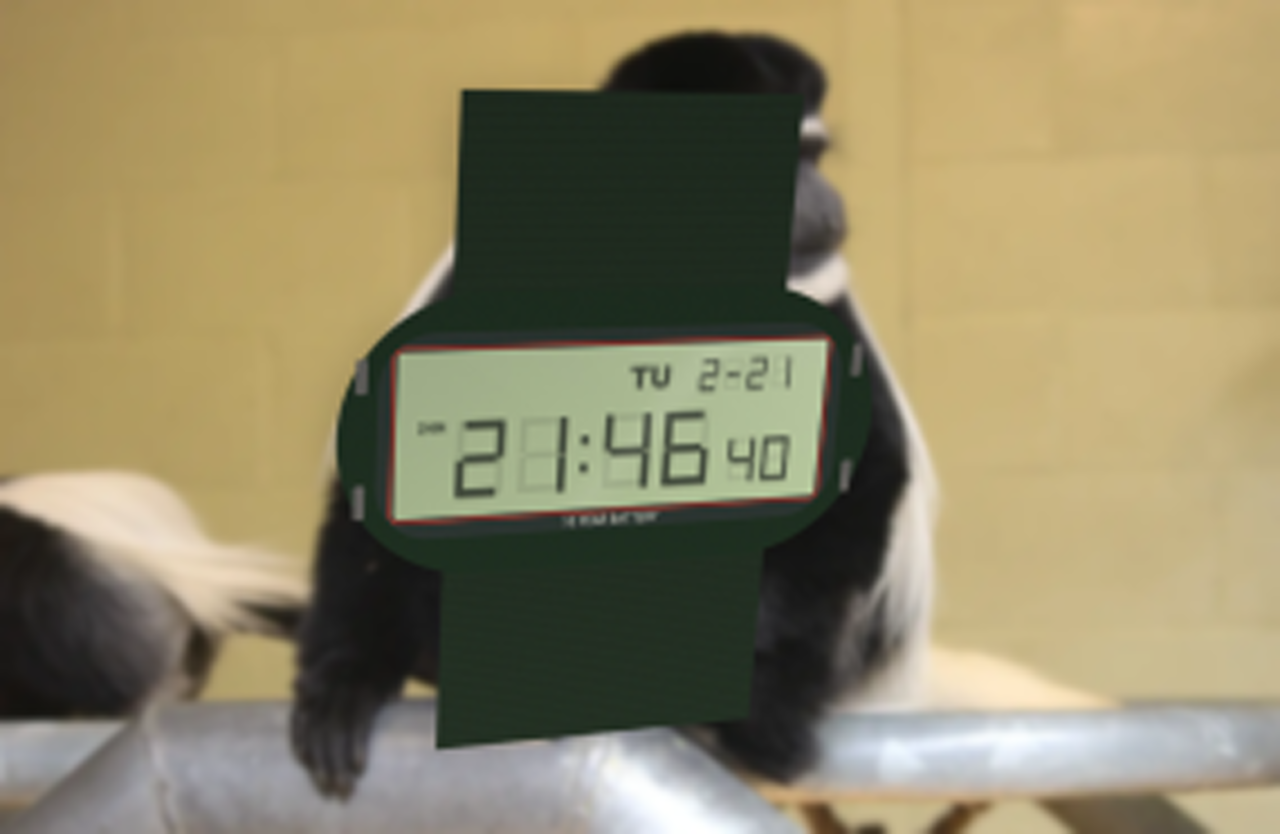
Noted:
21,46,40
